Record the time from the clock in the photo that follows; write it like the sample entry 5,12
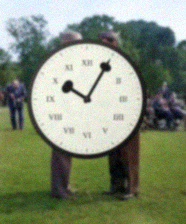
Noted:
10,05
